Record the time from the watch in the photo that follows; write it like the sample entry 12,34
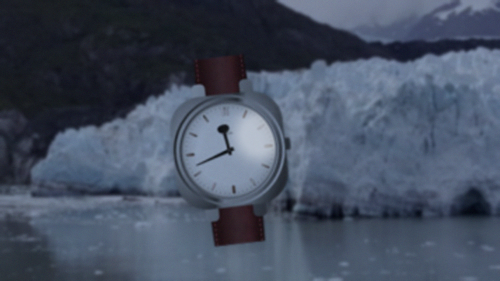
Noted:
11,42
